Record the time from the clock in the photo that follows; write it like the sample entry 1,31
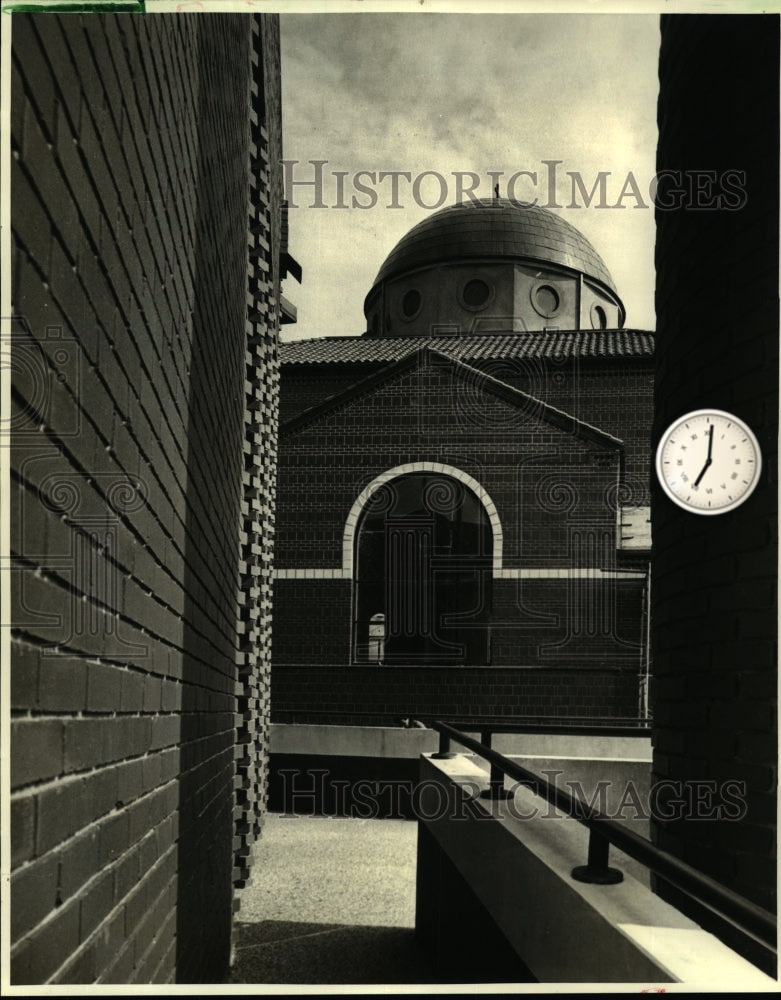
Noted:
7,01
